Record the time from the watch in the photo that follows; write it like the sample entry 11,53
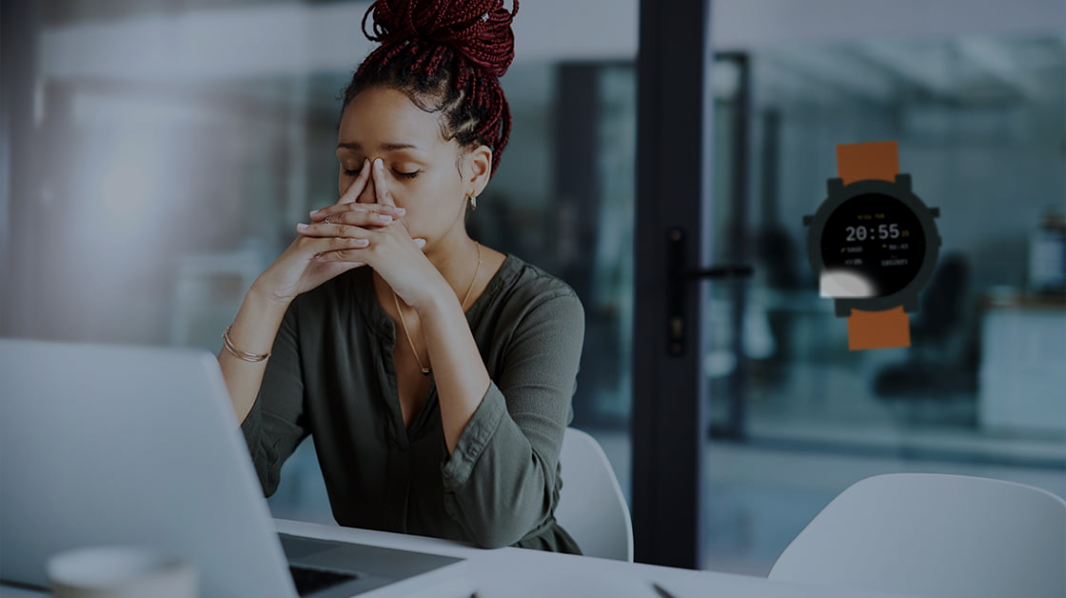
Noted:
20,55
